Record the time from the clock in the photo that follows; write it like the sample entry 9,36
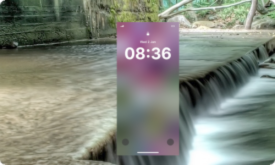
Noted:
8,36
